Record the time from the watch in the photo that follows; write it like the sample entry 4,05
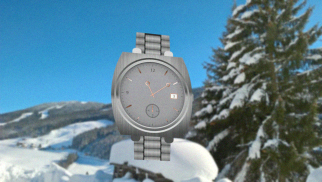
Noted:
11,09
